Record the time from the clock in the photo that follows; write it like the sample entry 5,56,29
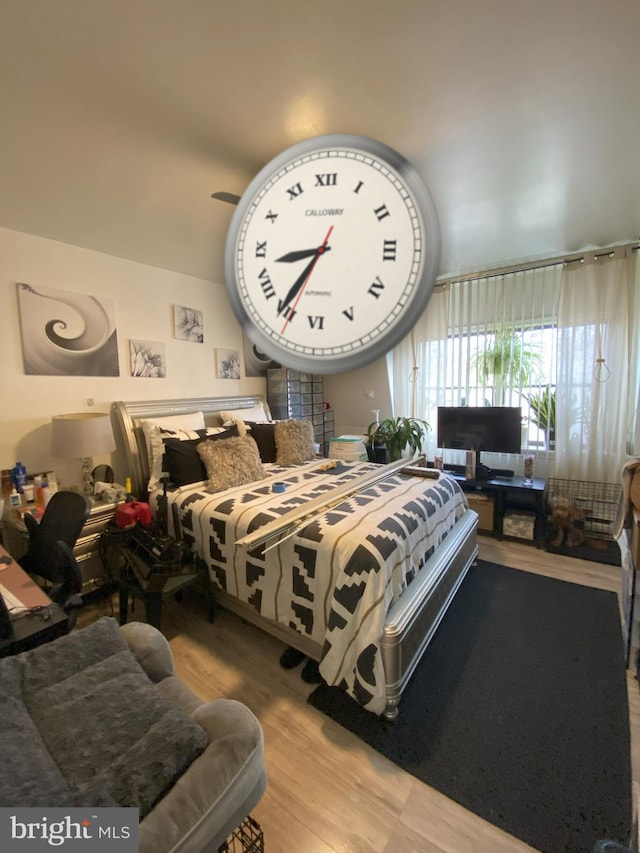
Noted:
8,35,34
